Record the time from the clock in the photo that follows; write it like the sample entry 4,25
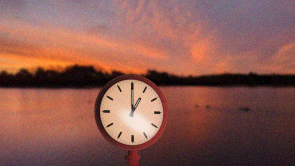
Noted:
1,00
